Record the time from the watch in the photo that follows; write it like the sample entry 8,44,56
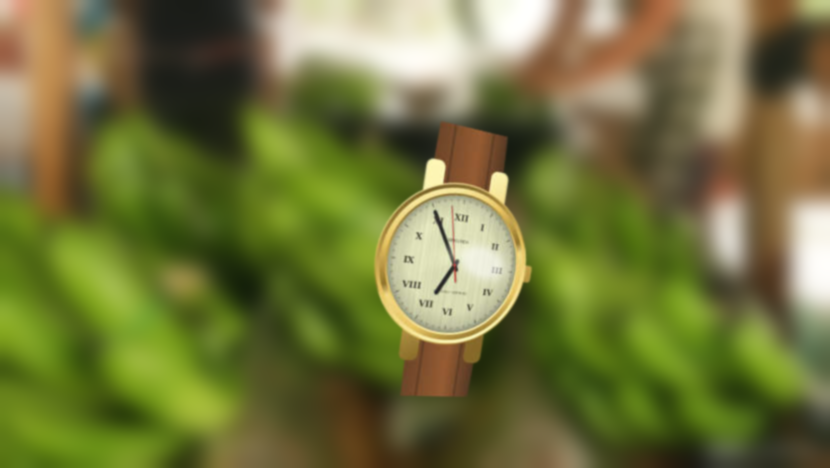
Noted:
6,54,58
